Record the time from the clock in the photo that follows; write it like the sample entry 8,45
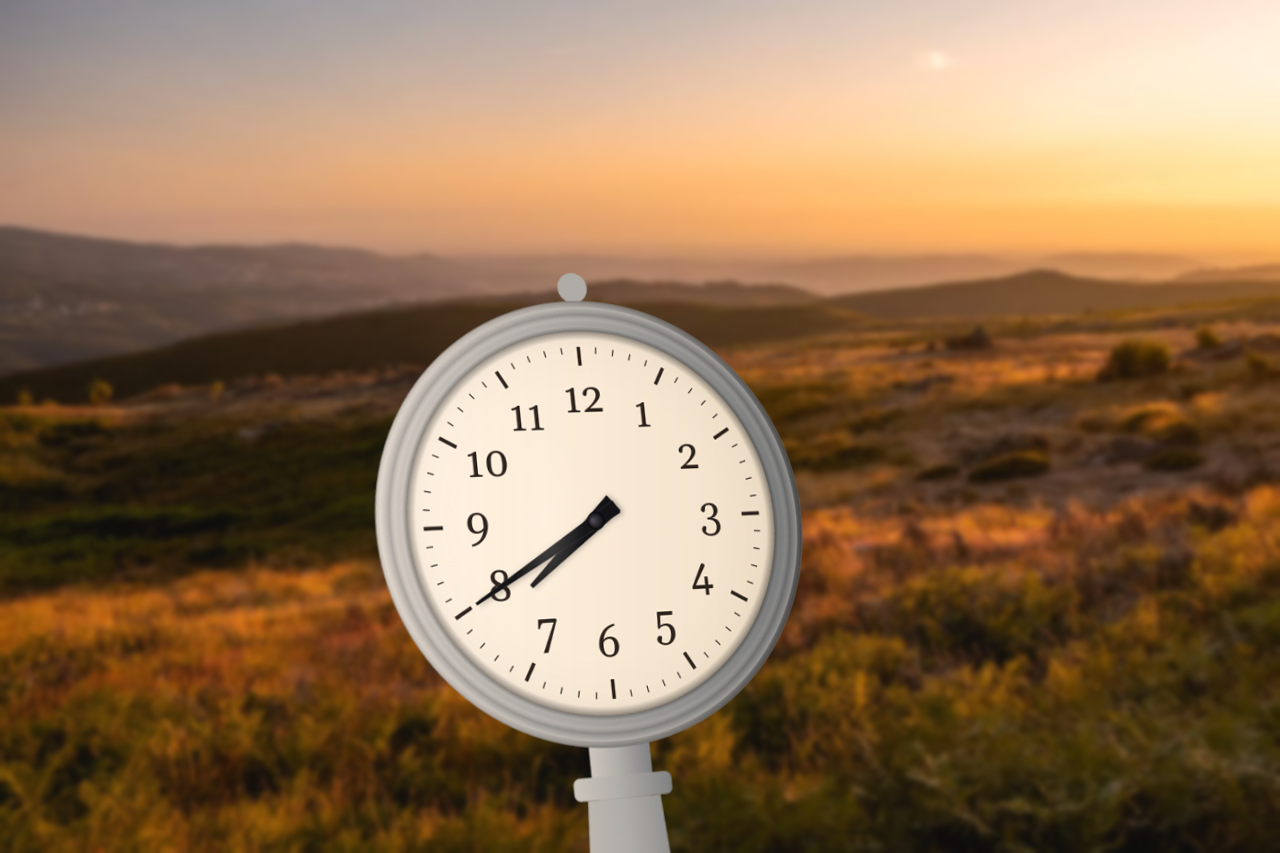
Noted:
7,40
